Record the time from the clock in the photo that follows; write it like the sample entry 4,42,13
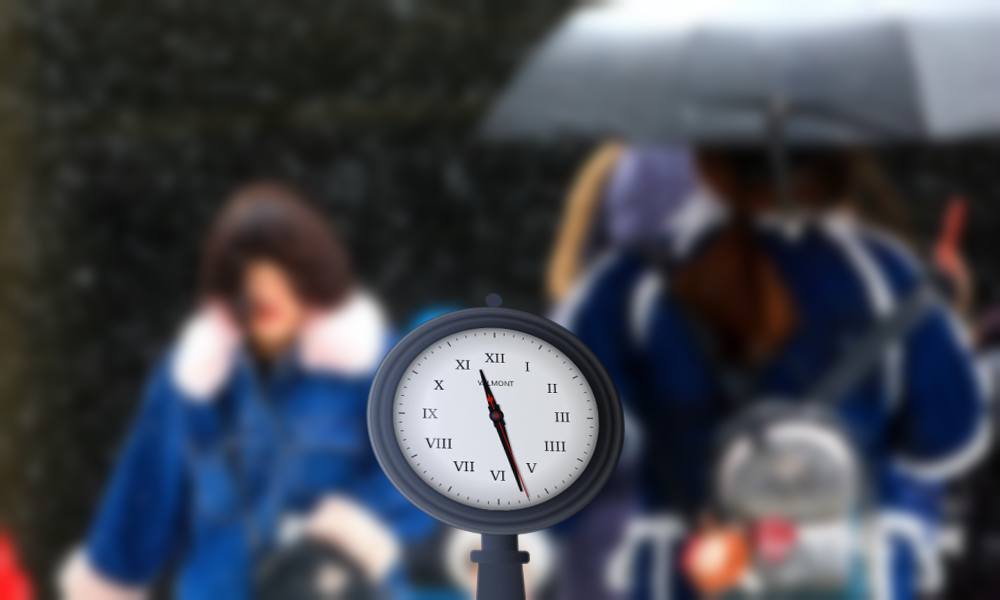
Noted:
11,27,27
